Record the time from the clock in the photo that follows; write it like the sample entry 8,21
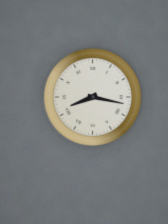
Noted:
8,17
